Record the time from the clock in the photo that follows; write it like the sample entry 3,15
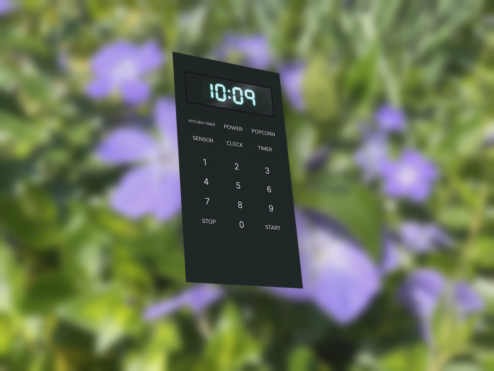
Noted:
10,09
